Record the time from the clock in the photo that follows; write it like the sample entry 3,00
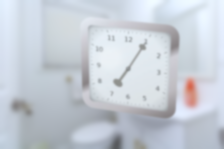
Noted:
7,05
